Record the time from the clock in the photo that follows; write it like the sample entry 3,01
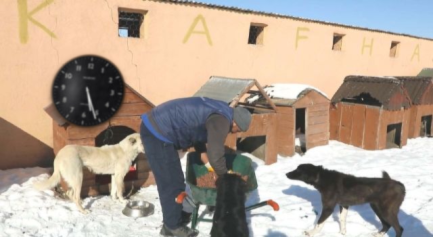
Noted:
5,26
